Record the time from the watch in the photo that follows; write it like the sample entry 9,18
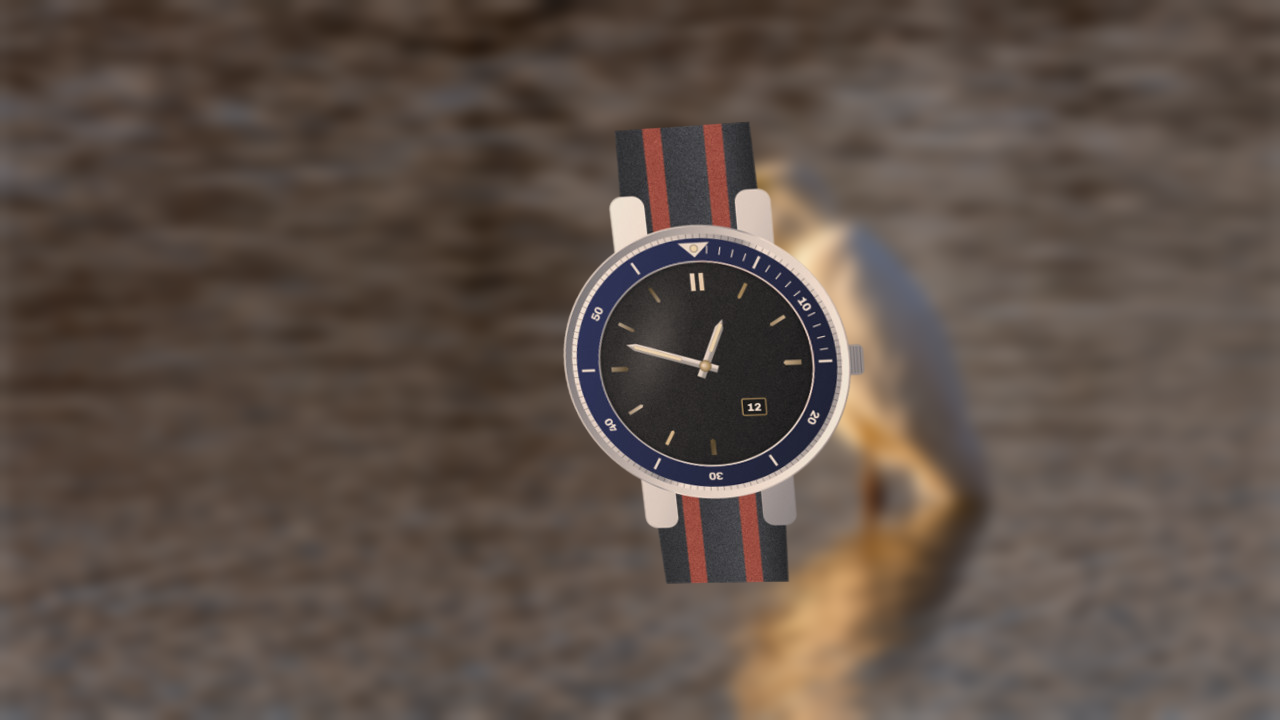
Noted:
12,48
